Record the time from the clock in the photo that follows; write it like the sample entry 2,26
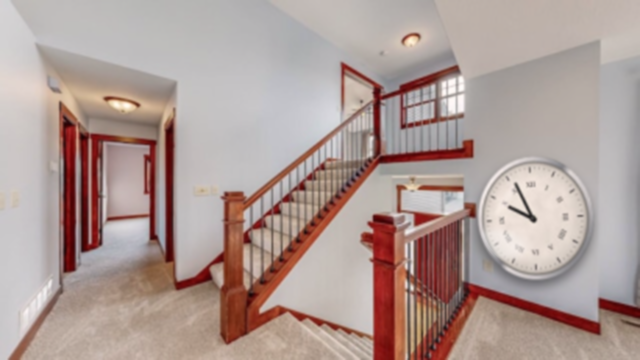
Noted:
9,56
